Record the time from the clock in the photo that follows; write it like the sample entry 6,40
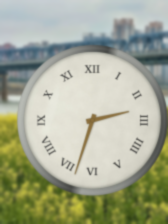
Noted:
2,33
